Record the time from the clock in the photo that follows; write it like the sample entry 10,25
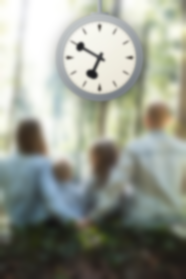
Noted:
6,50
